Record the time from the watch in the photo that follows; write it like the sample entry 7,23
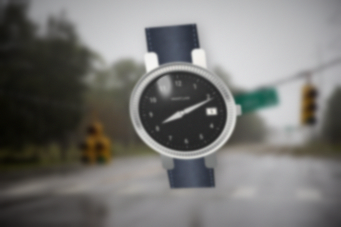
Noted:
8,11
